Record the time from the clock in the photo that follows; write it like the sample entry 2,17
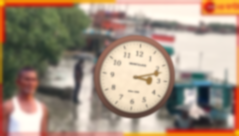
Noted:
3,12
